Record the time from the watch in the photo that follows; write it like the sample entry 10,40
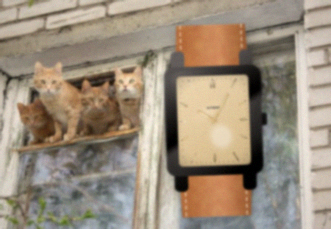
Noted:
10,05
